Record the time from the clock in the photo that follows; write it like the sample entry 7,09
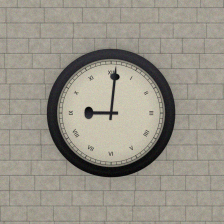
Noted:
9,01
